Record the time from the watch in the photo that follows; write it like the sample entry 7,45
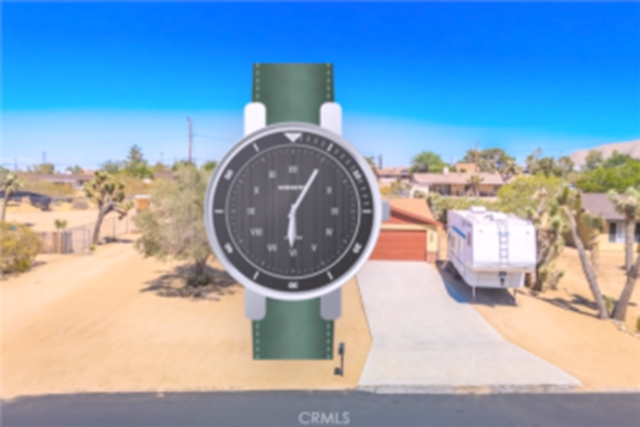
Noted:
6,05
